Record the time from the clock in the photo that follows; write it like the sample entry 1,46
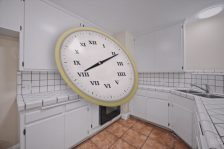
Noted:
8,11
